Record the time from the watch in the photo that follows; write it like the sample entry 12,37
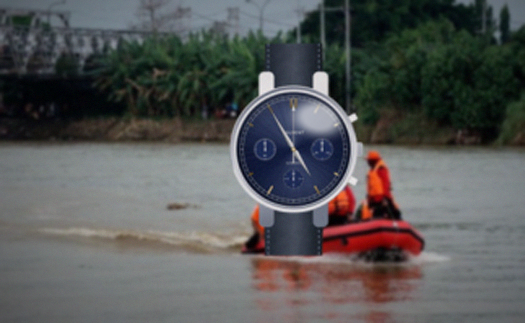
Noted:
4,55
